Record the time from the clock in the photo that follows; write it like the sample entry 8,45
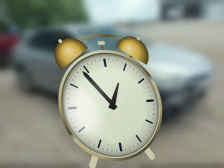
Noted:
12,54
